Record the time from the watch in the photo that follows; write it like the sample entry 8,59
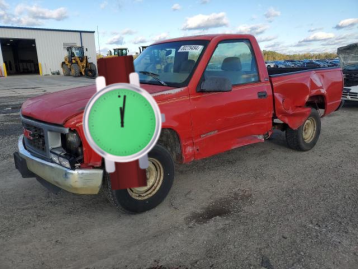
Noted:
12,02
